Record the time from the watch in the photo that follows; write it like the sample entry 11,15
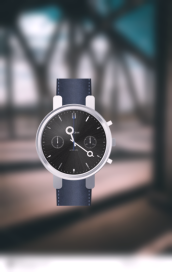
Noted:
11,21
